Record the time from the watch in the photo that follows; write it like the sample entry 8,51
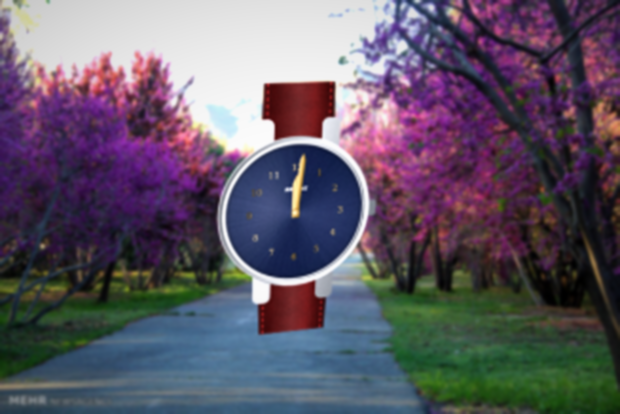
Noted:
12,01
